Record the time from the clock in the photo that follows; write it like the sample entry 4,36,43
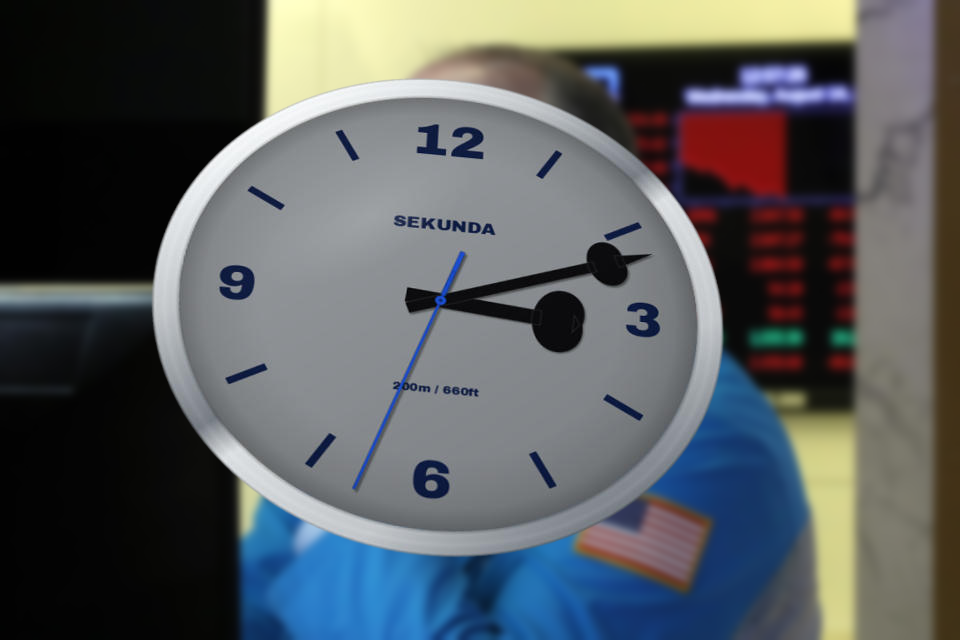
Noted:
3,11,33
